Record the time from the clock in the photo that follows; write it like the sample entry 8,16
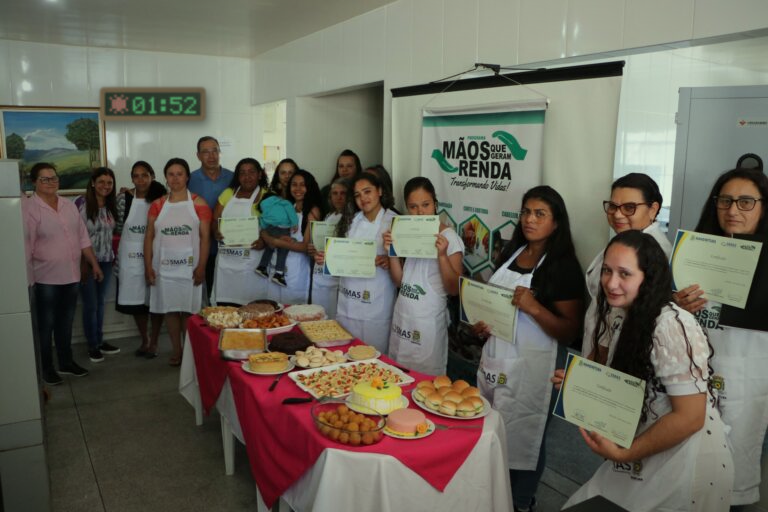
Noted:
1,52
